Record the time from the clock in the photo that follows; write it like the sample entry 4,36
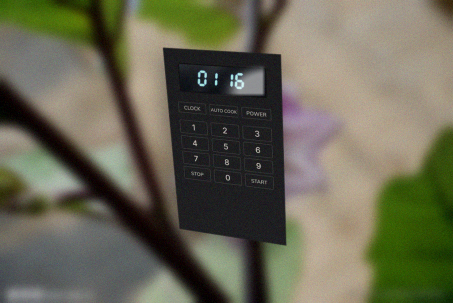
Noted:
1,16
